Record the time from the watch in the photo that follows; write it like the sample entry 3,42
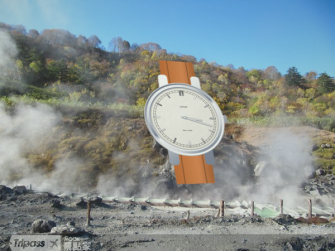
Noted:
3,18
